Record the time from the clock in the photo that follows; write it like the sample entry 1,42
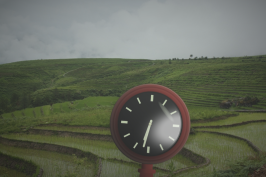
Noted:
6,32
